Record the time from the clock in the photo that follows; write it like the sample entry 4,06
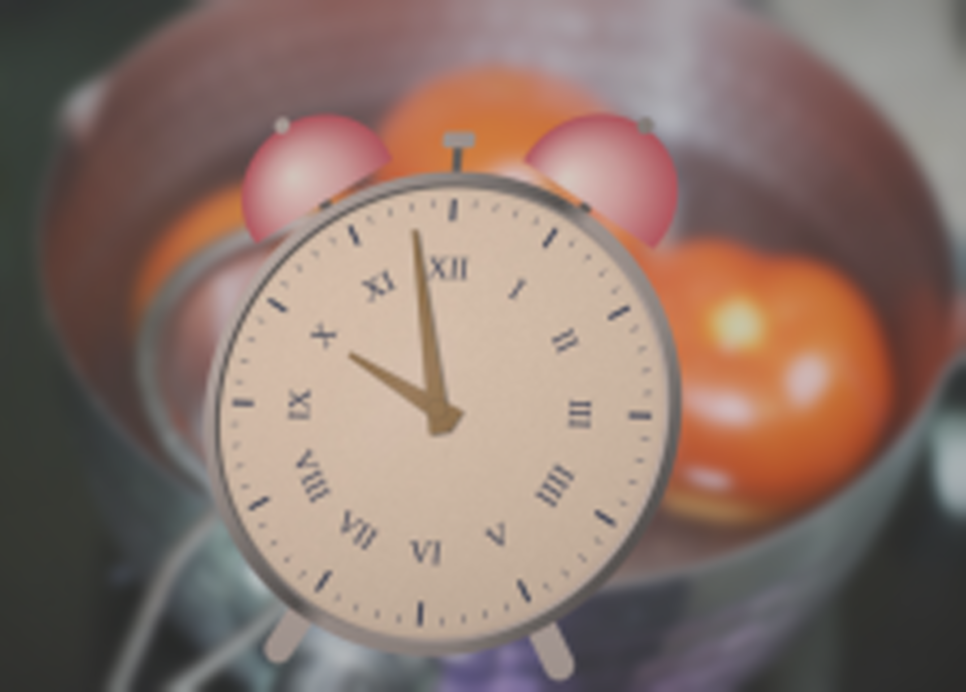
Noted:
9,58
